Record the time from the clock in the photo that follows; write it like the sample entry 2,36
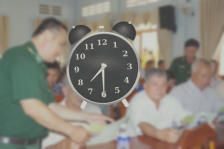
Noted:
7,30
